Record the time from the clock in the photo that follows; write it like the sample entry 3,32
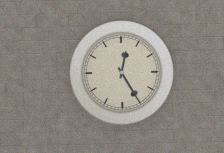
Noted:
12,25
